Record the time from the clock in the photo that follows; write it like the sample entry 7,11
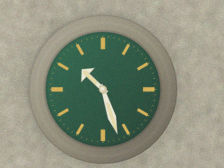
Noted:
10,27
